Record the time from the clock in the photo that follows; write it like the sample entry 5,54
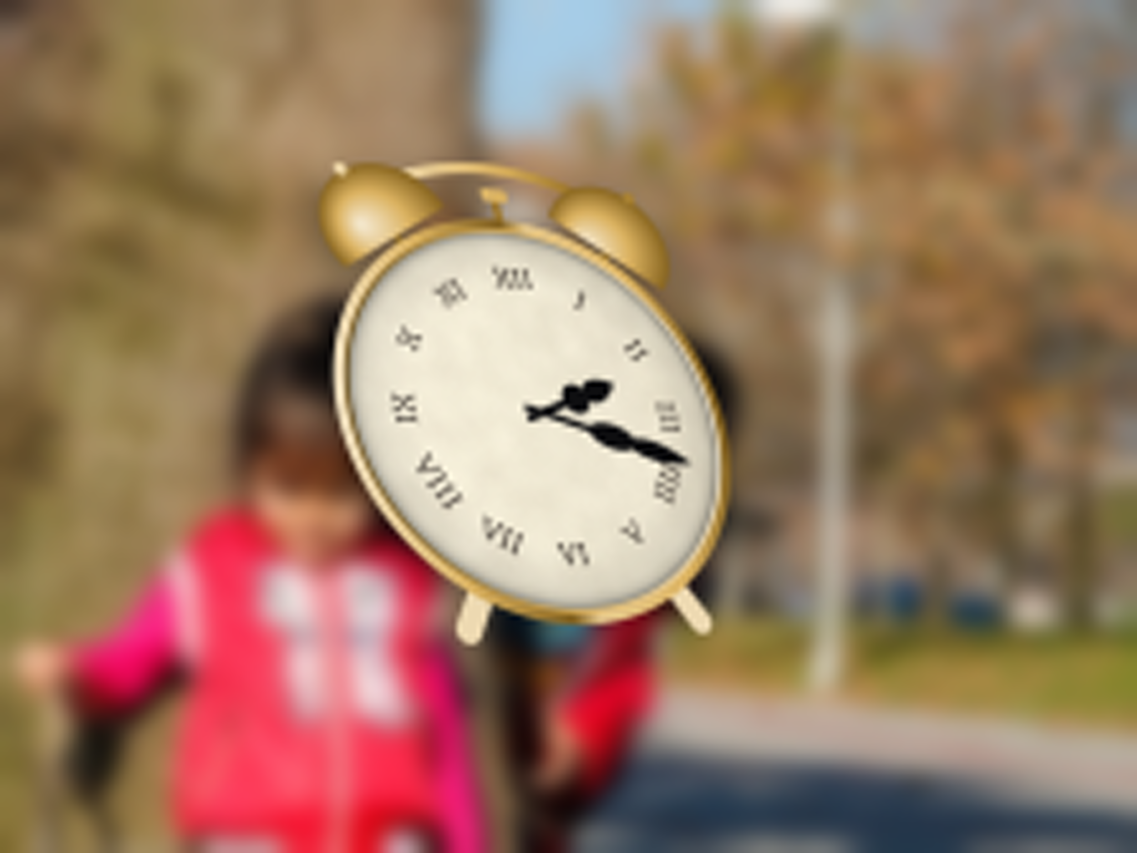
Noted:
2,18
